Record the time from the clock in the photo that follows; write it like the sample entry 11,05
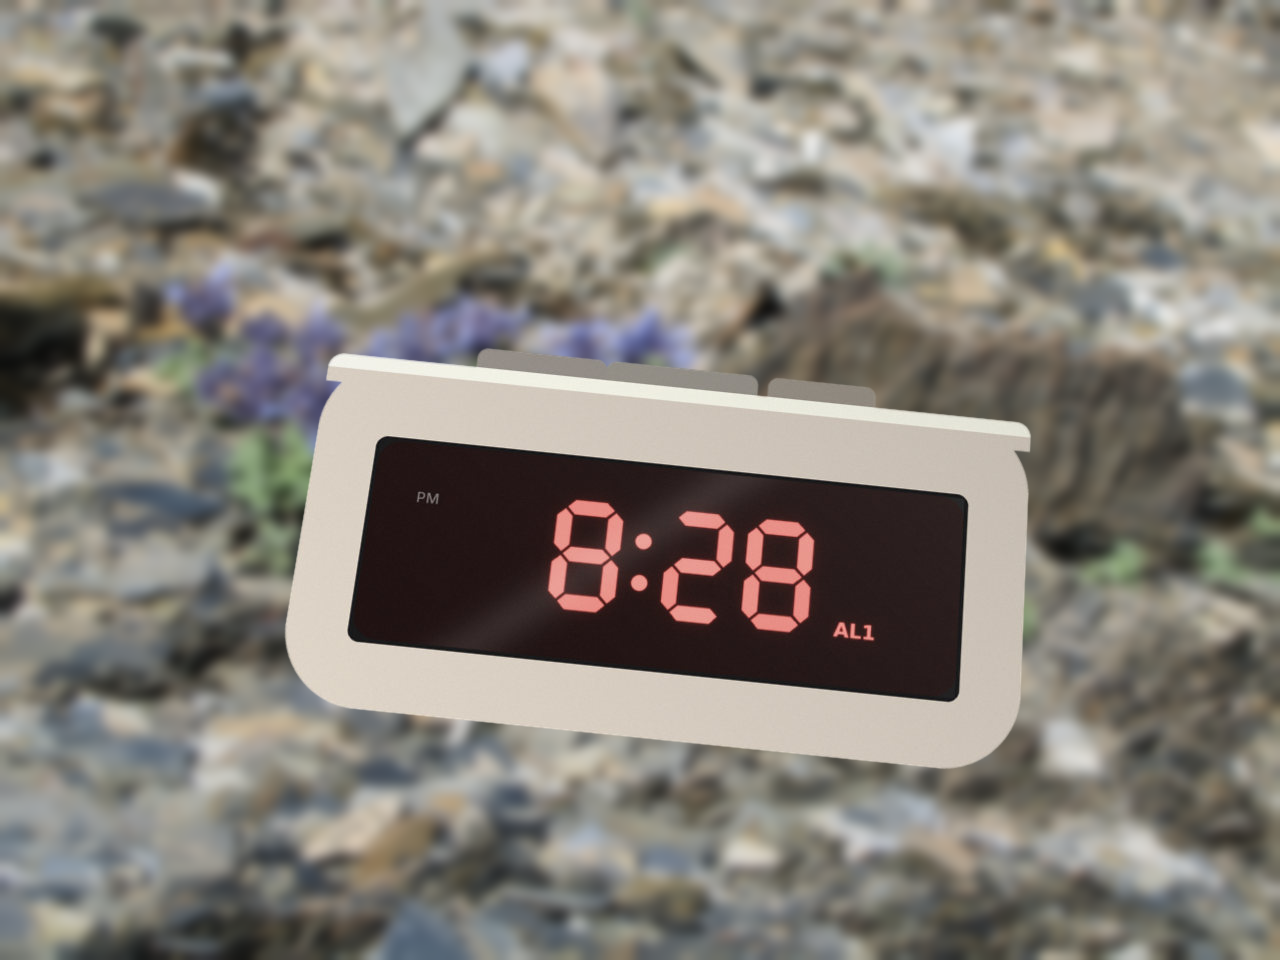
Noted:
8,28
